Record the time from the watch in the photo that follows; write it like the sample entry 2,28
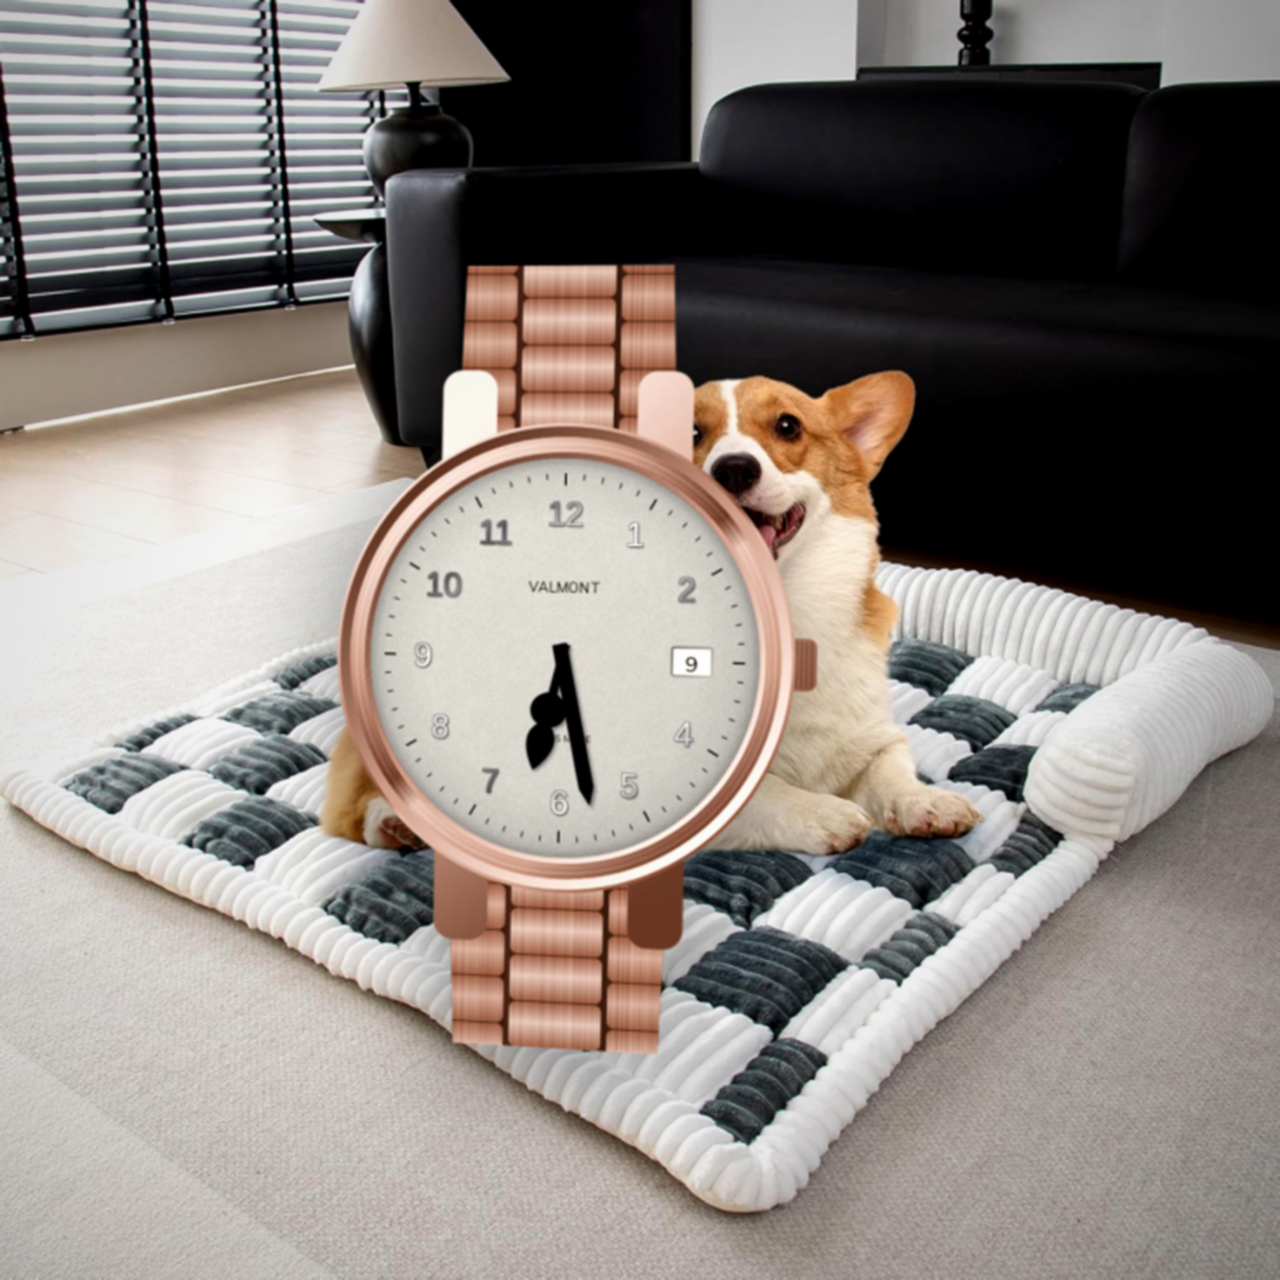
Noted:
6,28
